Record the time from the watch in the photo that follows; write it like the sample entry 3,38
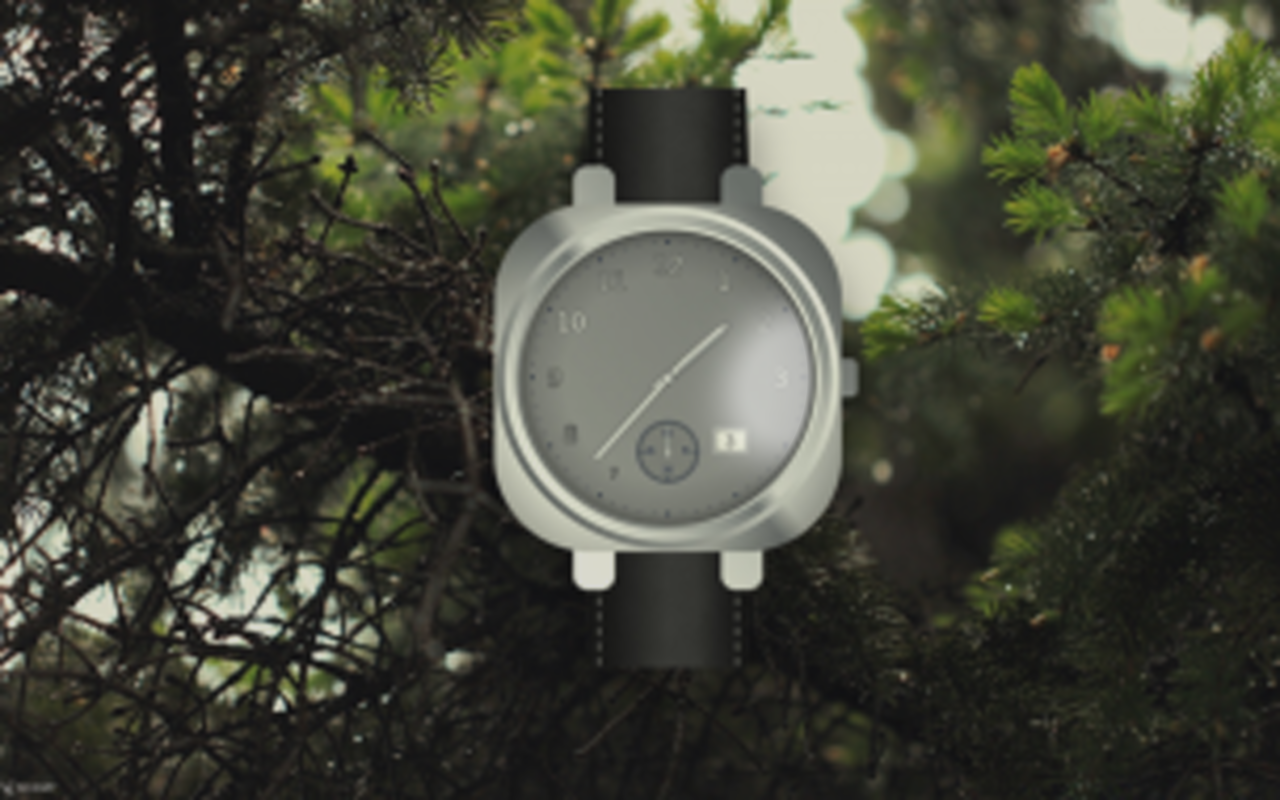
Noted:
1,37
